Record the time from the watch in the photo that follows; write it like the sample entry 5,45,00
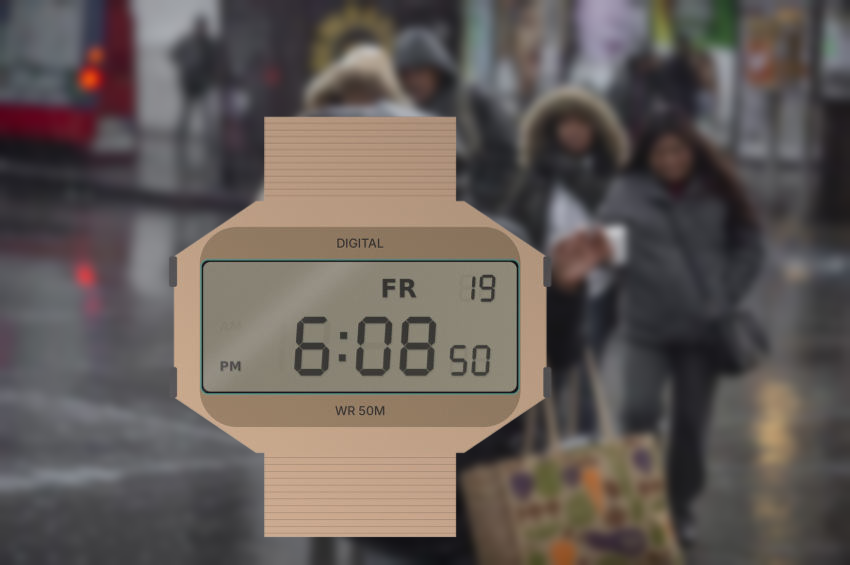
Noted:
6,08,50
